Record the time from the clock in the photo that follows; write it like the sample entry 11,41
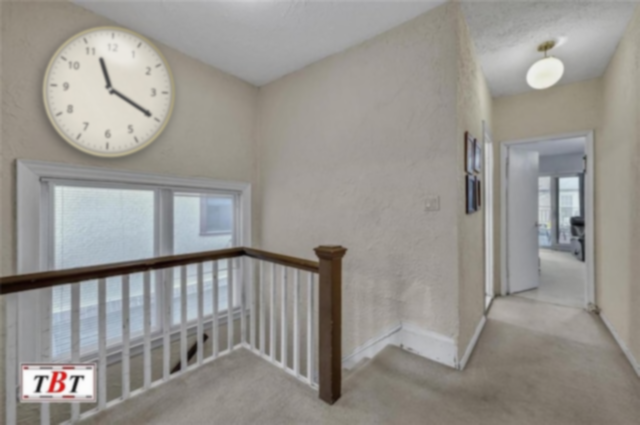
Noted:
11,20
